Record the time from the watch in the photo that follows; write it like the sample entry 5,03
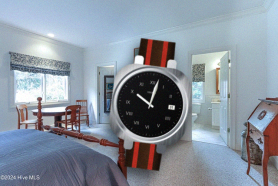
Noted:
10,02
